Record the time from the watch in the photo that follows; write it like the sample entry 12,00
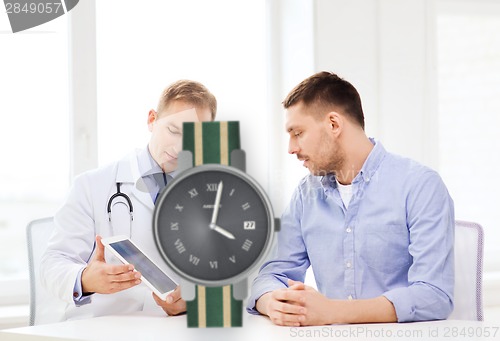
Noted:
4,02
